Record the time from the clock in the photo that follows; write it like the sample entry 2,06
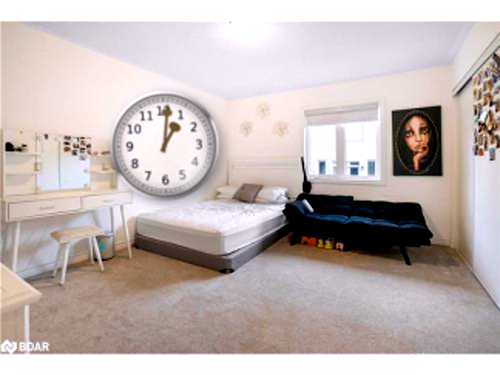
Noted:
1,01
